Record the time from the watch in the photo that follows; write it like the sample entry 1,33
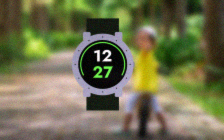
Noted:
12,27
